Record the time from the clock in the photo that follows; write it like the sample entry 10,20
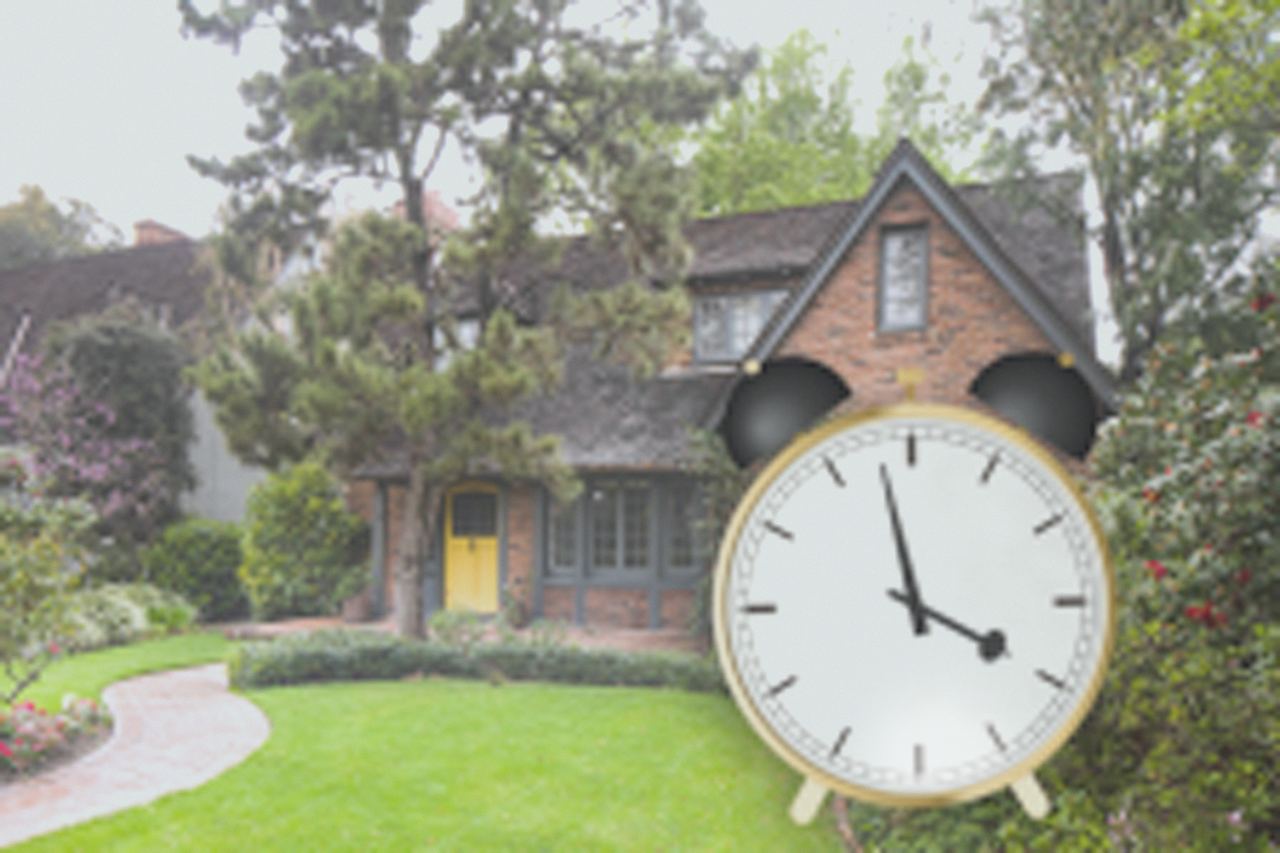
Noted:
3,58
